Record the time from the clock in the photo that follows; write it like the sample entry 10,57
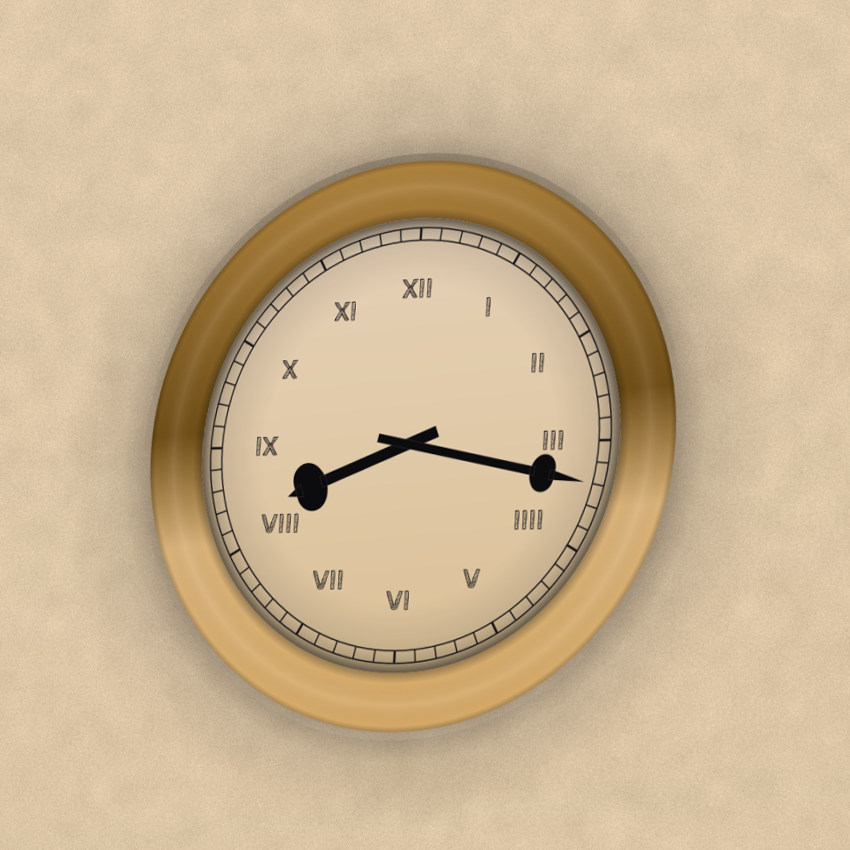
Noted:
8,17
